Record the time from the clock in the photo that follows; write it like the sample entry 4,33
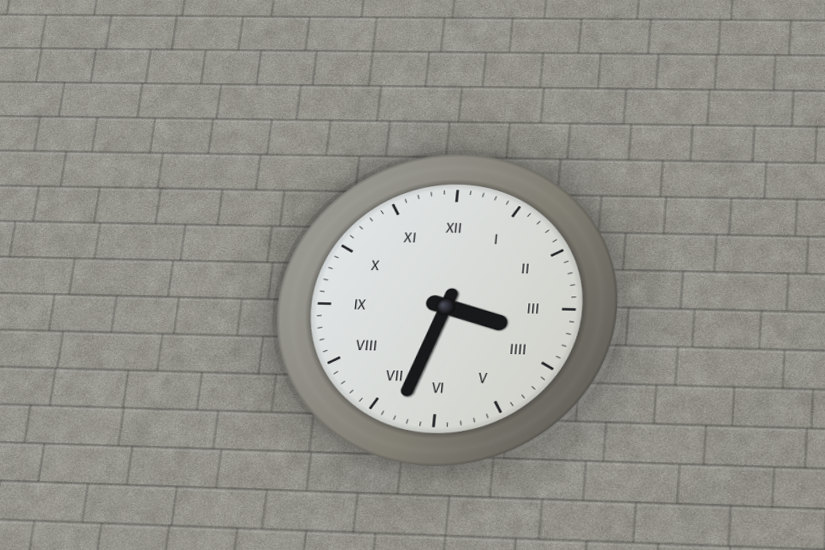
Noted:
3,33
